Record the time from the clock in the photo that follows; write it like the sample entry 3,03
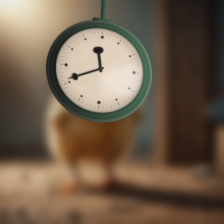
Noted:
11,41
